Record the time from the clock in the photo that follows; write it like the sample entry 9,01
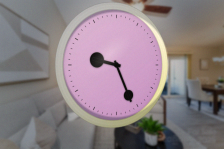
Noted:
9,26
